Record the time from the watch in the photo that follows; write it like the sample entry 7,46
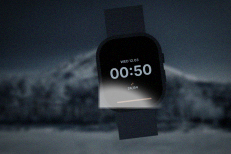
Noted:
0,50
